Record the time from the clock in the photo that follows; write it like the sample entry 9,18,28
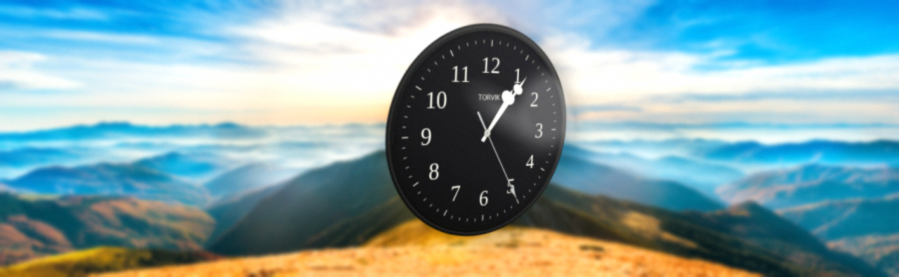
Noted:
1,06,25
